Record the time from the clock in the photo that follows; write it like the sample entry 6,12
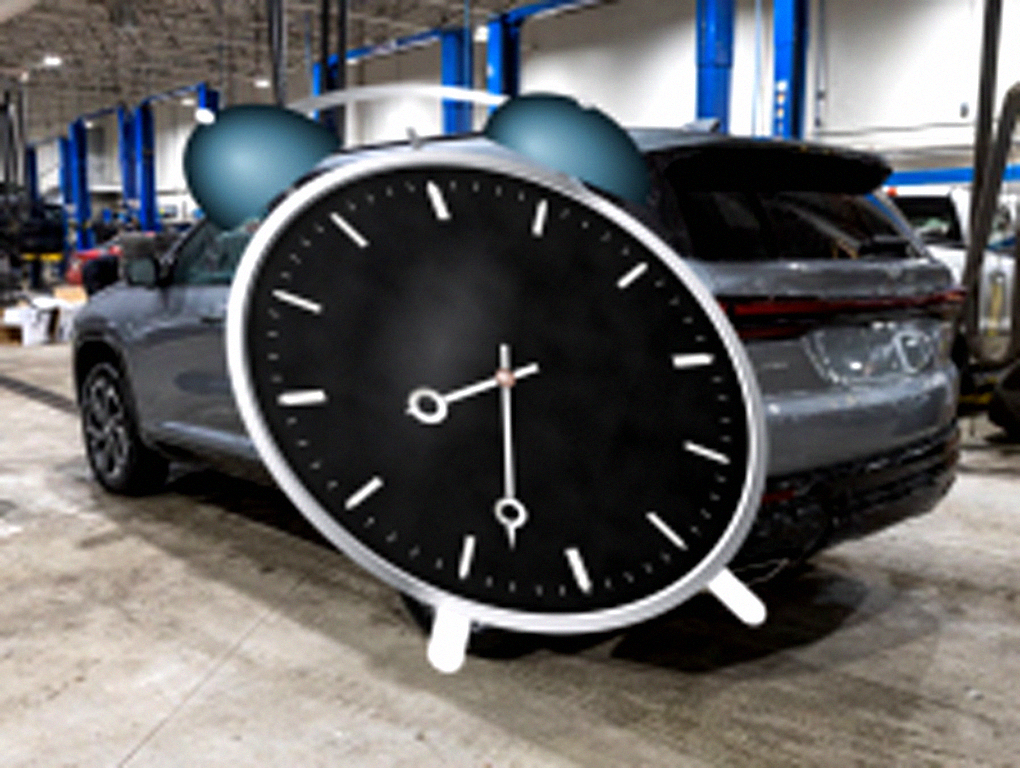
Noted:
8,33
